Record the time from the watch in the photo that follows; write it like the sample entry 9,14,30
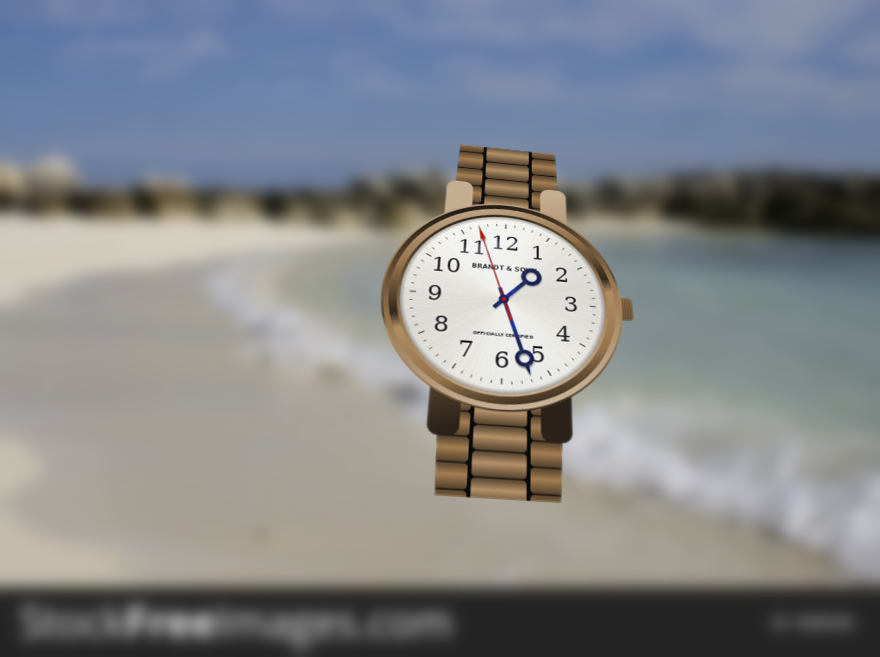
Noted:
1,26,57
